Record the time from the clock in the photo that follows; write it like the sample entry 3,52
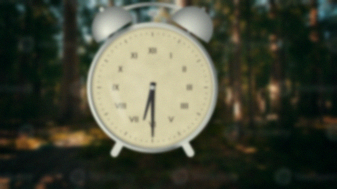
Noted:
6,30
